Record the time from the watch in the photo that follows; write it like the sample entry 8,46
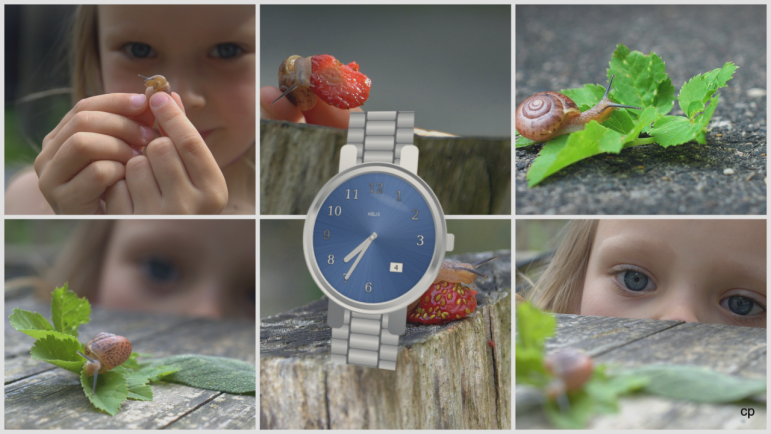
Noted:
7,35
